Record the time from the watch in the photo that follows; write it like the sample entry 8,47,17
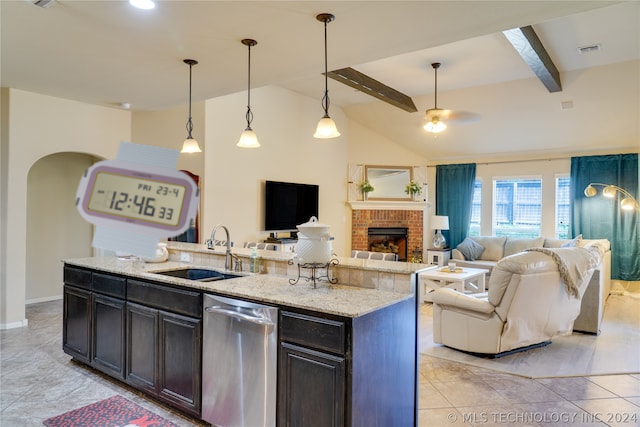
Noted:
12,46,33
